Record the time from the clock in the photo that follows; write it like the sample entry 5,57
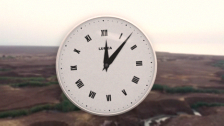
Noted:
12,07
